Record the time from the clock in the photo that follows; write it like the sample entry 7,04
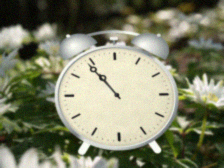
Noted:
10,54
